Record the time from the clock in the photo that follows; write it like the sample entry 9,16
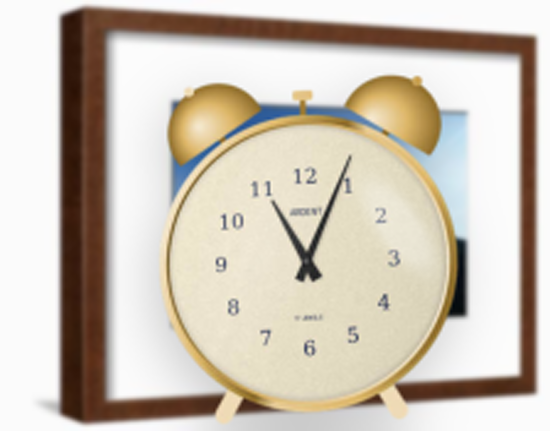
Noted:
11,04
